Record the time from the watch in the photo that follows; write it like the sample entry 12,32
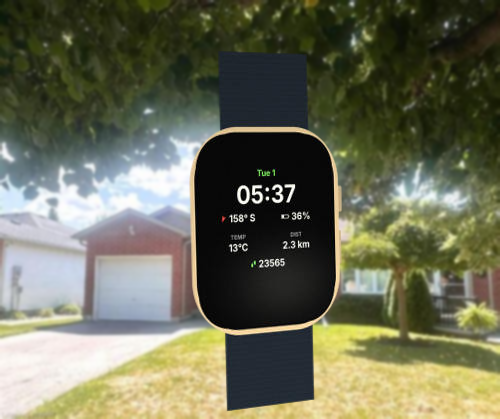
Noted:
5,37
